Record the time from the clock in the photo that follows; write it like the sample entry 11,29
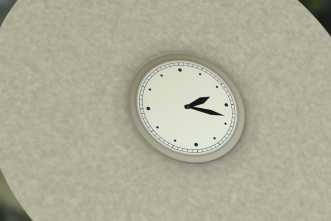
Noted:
2,18
